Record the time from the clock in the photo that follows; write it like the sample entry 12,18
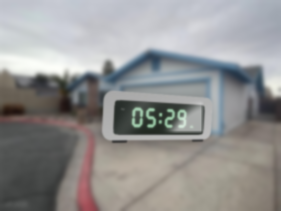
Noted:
5,29
